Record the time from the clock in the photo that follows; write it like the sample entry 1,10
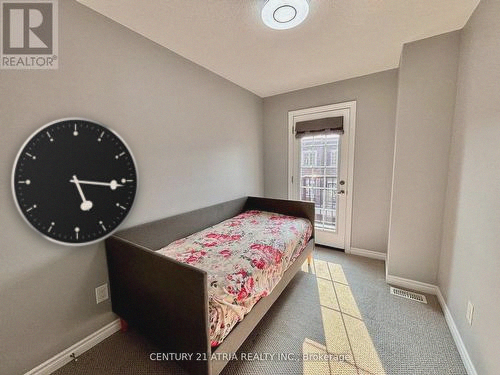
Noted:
5,16
